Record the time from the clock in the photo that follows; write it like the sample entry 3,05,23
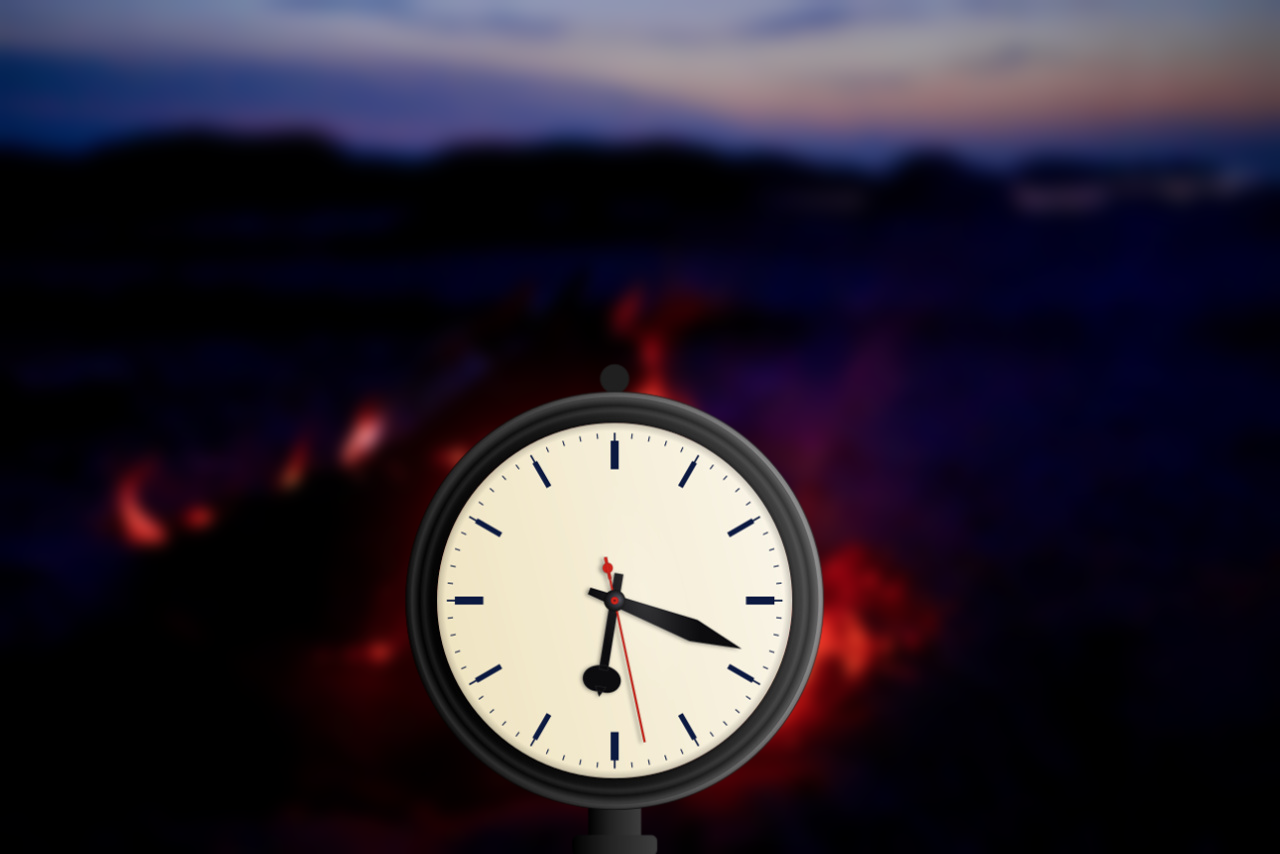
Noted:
6,18,28
